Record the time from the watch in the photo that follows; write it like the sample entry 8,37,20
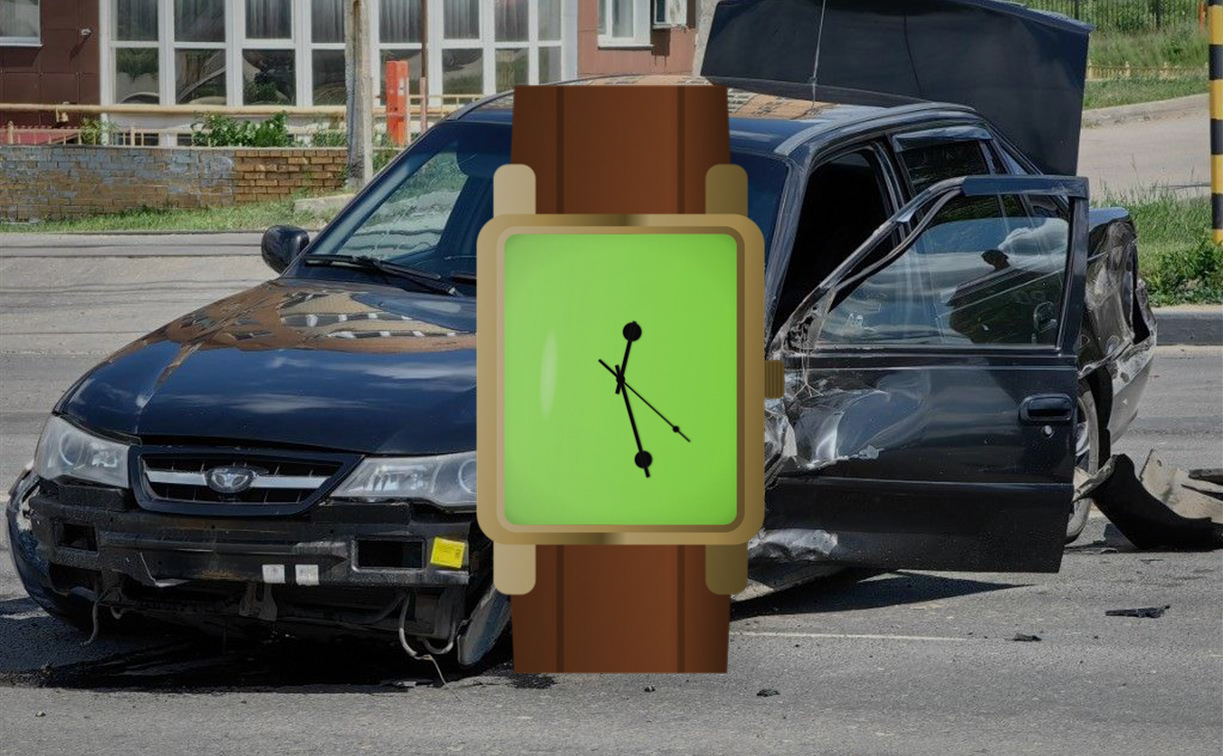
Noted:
12,27,22
